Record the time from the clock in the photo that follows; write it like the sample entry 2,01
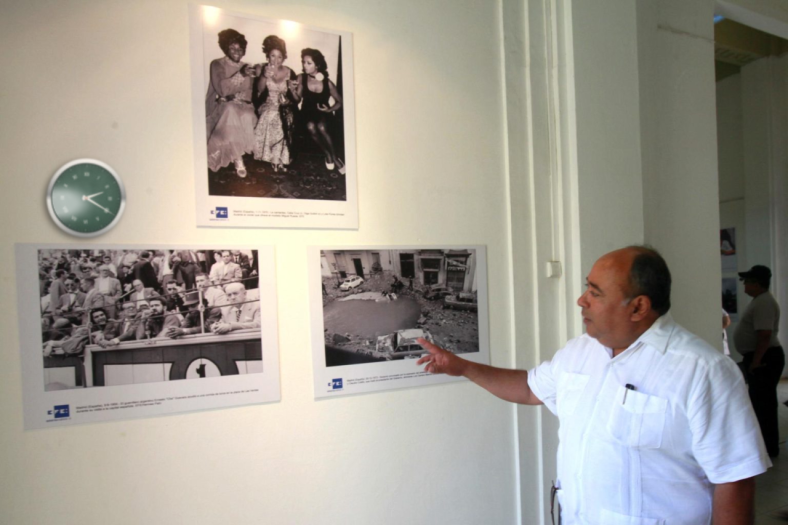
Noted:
2,20
